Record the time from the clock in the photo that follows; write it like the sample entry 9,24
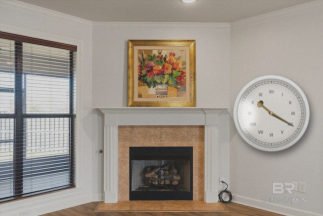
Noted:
10,20
